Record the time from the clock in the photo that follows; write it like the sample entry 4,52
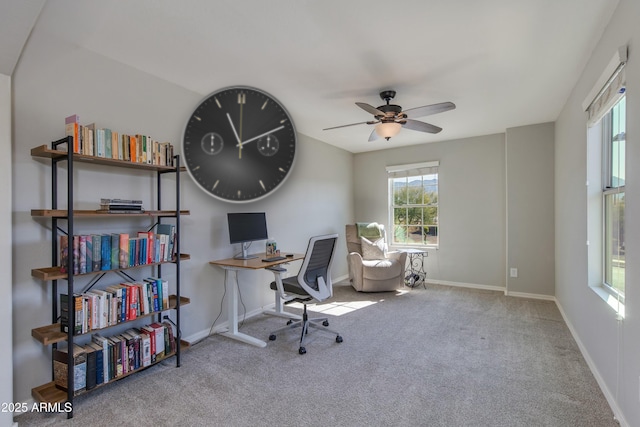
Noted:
11,11
